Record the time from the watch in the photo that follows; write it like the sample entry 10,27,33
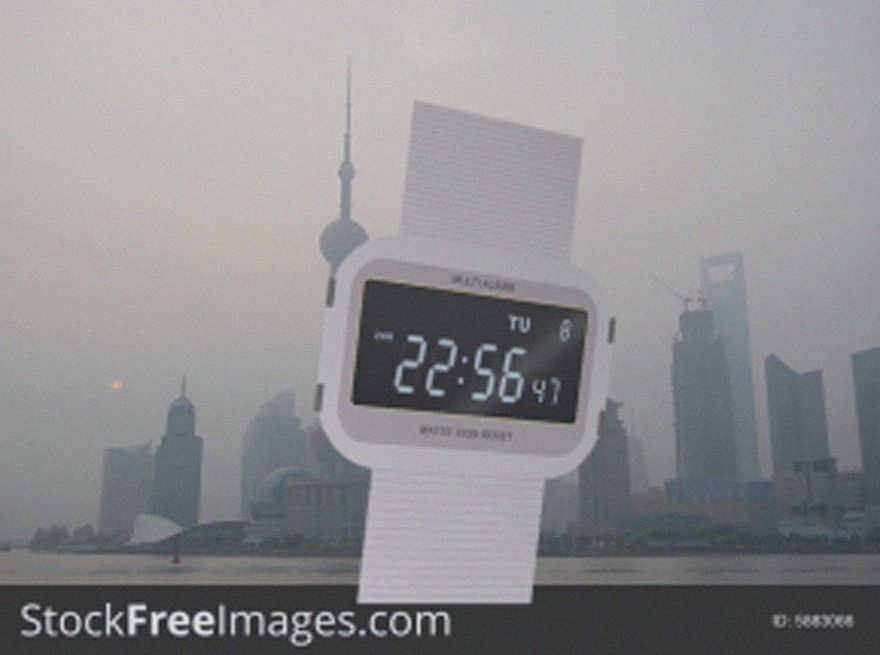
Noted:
22,56,47
